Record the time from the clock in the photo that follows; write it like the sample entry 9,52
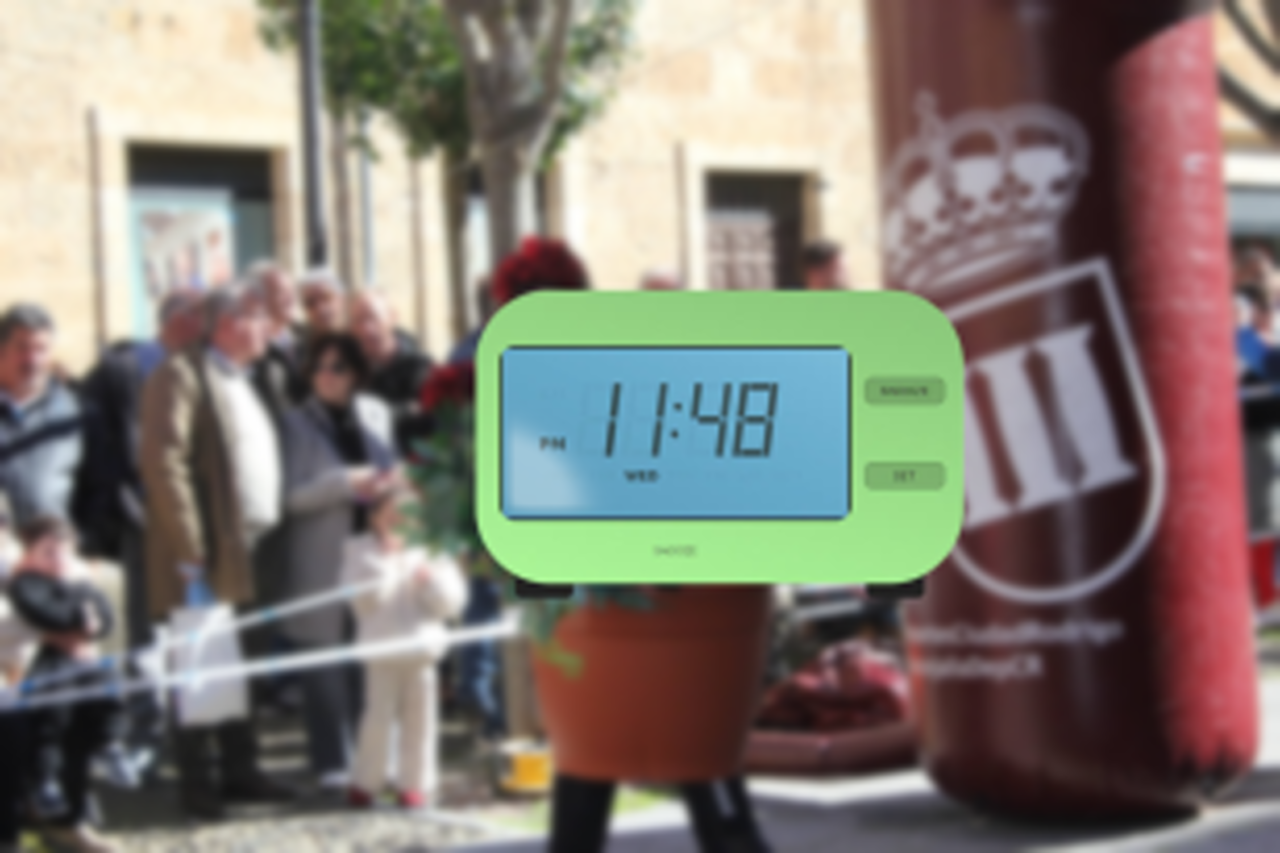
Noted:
11,48
